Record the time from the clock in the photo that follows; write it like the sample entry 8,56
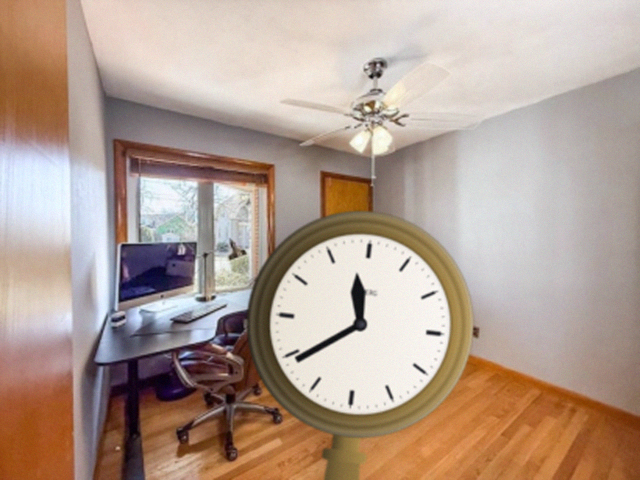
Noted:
11,39
